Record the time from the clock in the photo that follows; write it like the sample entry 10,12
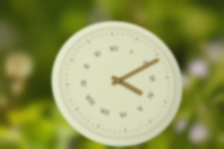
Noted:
4,11
